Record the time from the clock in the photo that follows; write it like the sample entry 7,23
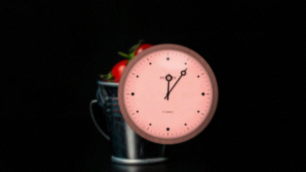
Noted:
12,06
